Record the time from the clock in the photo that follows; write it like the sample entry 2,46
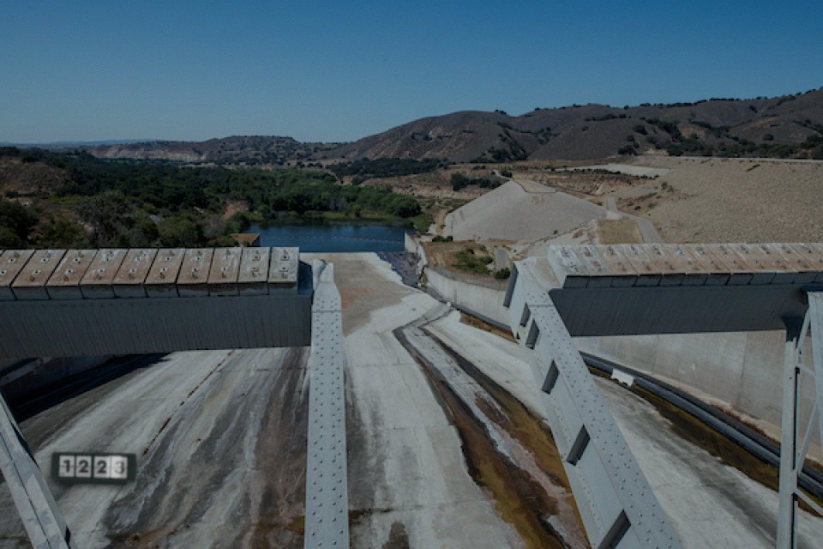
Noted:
12,23
